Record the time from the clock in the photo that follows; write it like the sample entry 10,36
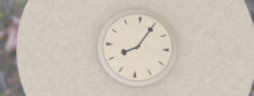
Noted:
8,05
